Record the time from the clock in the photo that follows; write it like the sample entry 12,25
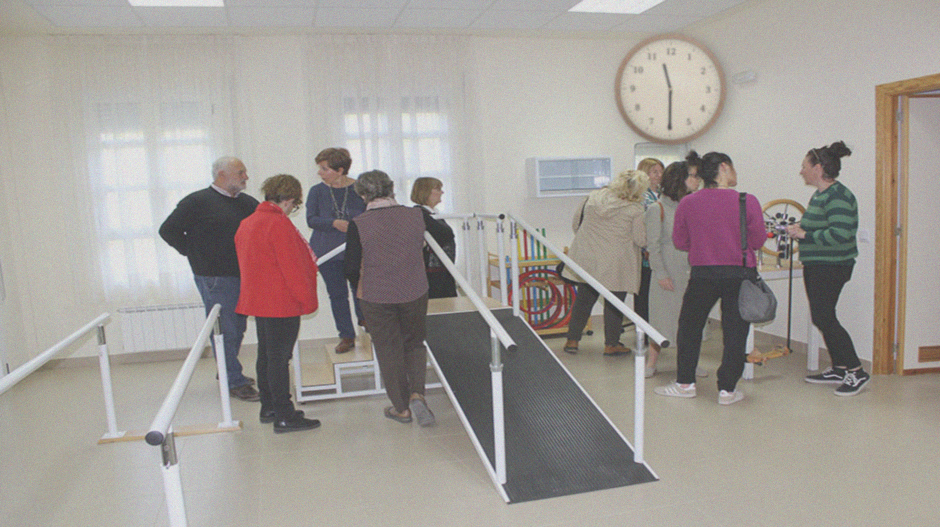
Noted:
11,30
